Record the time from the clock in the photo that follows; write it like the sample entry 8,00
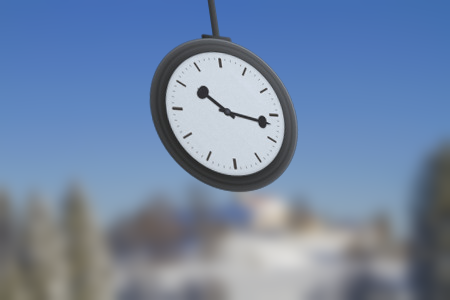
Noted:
10,17
